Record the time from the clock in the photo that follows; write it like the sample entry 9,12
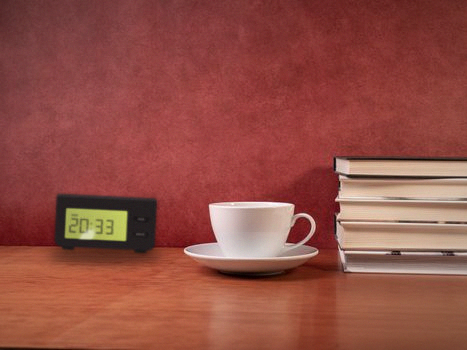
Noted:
20,33
